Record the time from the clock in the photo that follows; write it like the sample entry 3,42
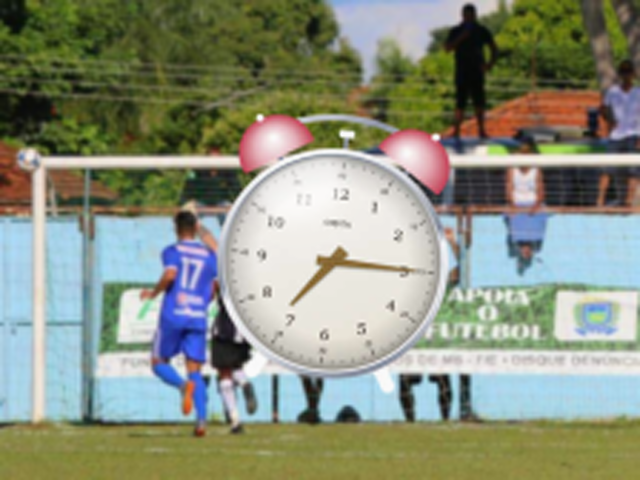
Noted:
7,15
